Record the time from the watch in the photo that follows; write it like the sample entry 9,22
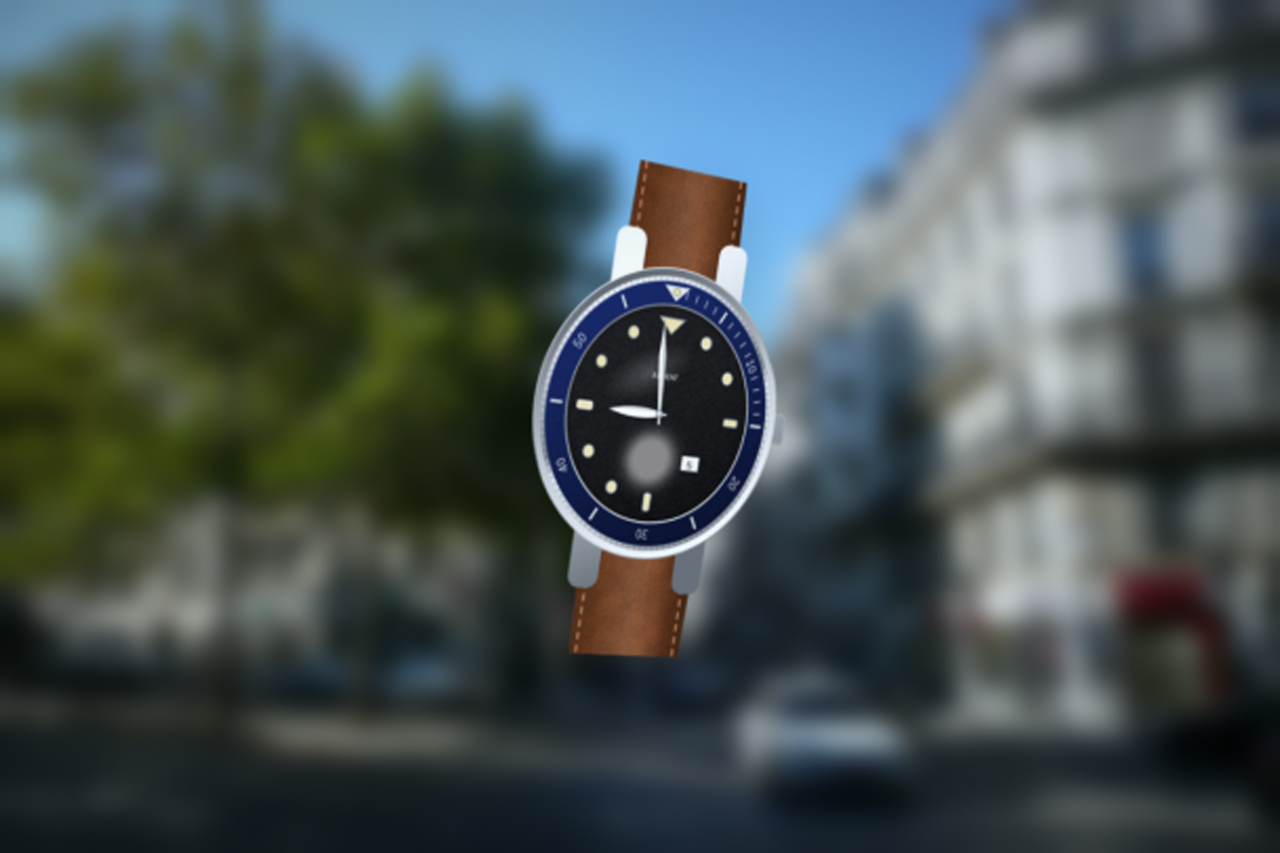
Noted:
8,59
